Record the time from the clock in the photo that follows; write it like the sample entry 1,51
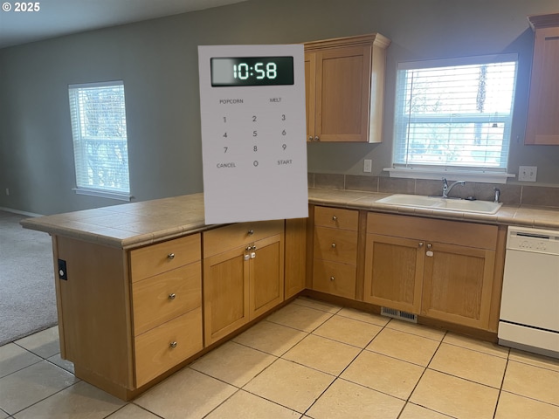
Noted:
10,58
